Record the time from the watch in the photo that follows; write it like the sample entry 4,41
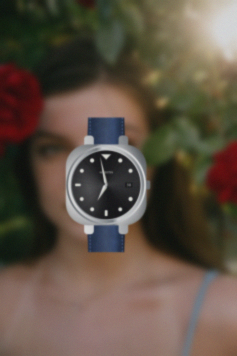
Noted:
6,58
